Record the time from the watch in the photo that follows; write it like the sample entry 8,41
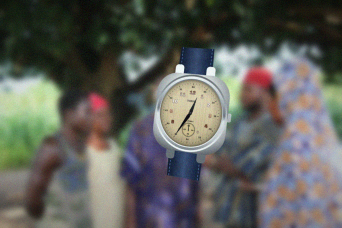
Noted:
12,35
